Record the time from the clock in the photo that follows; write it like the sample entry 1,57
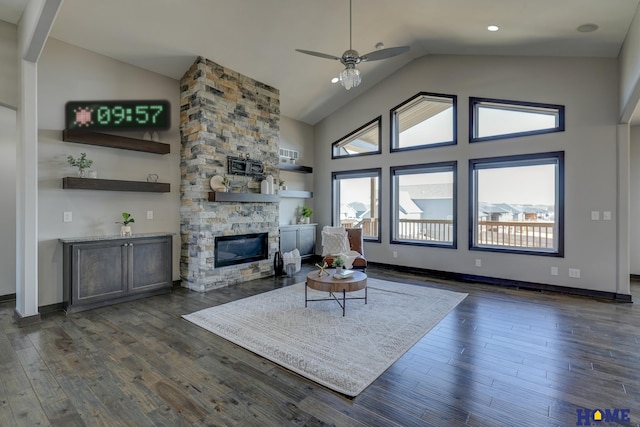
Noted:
9,57
